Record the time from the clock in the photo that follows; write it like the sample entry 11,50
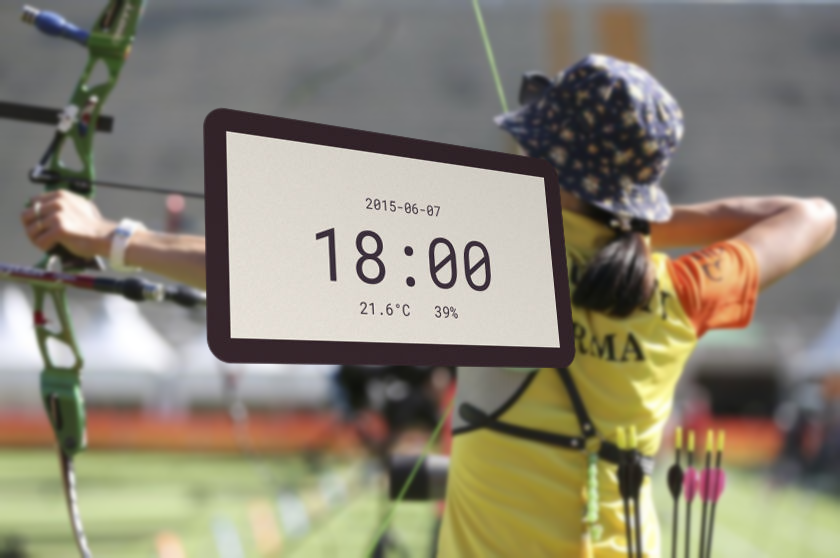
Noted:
18,00
